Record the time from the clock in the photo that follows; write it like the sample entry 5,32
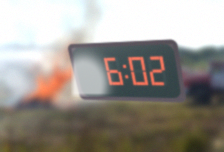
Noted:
6,02
